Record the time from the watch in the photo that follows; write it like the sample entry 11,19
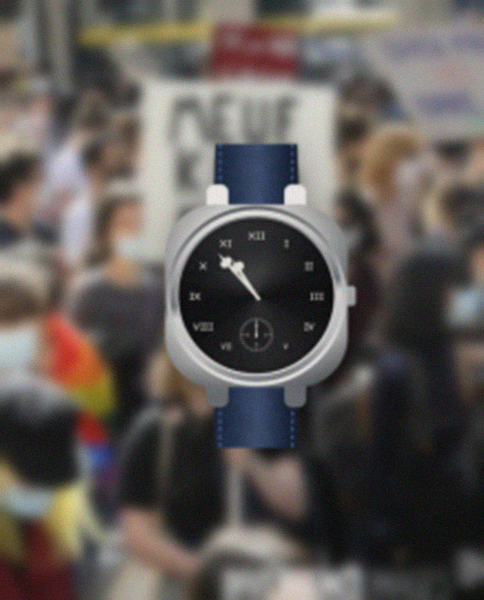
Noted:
10,53
